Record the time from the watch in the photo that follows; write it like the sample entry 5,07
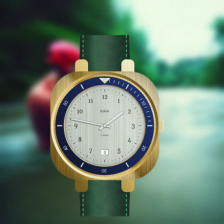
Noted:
1,47
